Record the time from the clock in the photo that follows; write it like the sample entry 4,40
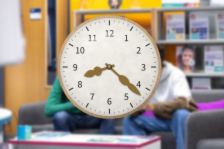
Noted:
8,22
